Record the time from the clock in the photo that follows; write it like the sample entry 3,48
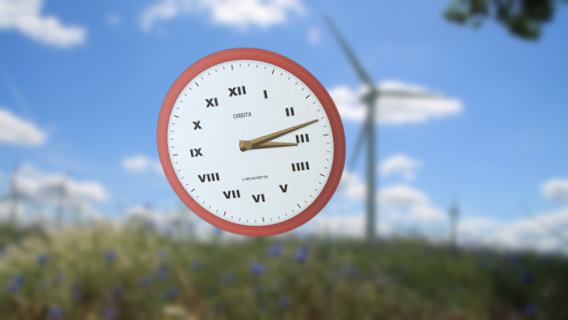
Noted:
3,13
